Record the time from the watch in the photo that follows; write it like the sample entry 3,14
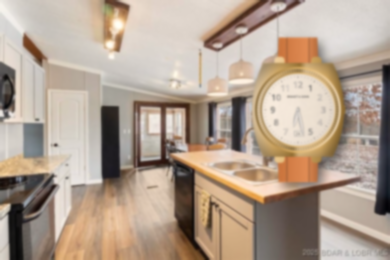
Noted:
6,28
